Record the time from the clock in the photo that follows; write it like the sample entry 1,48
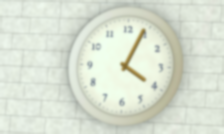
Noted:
4,04
